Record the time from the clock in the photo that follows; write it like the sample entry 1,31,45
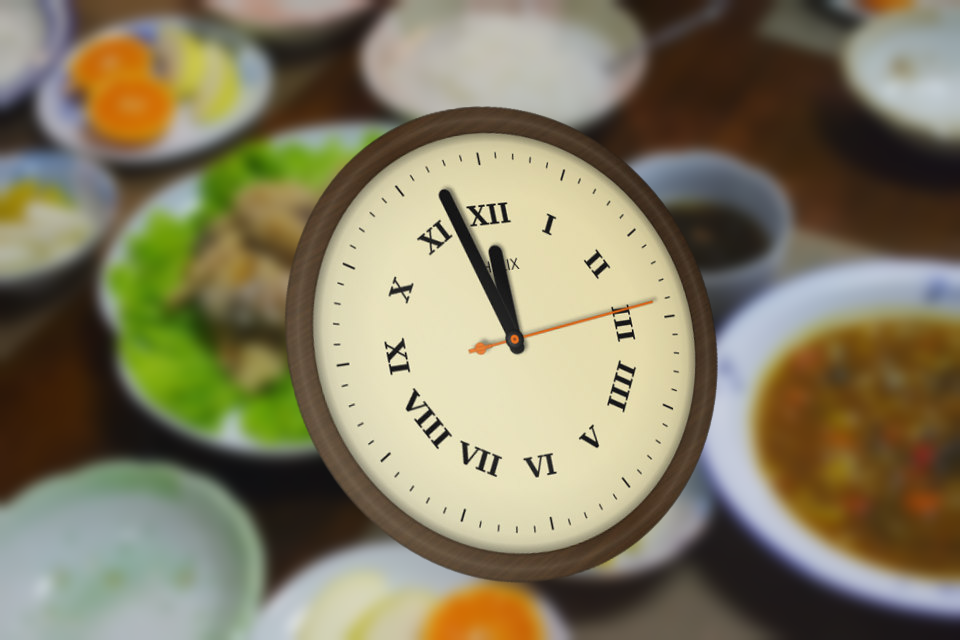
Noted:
11,57,14
